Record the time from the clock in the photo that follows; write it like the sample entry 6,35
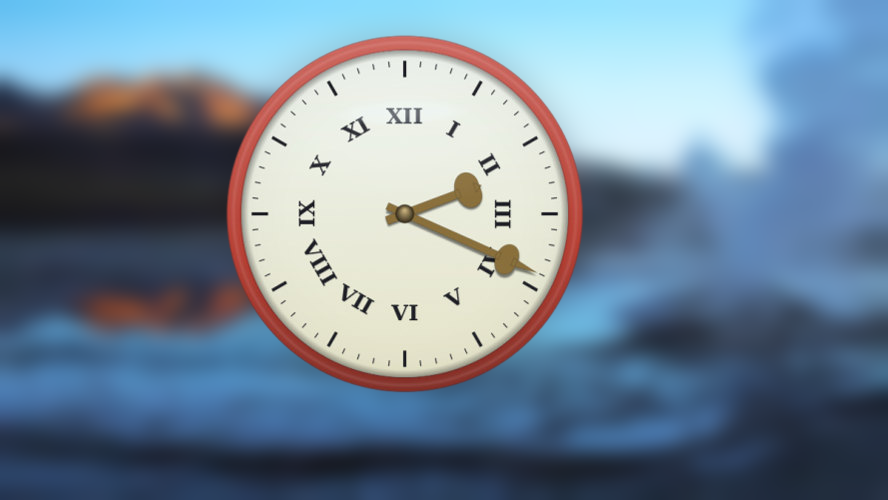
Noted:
2,19
